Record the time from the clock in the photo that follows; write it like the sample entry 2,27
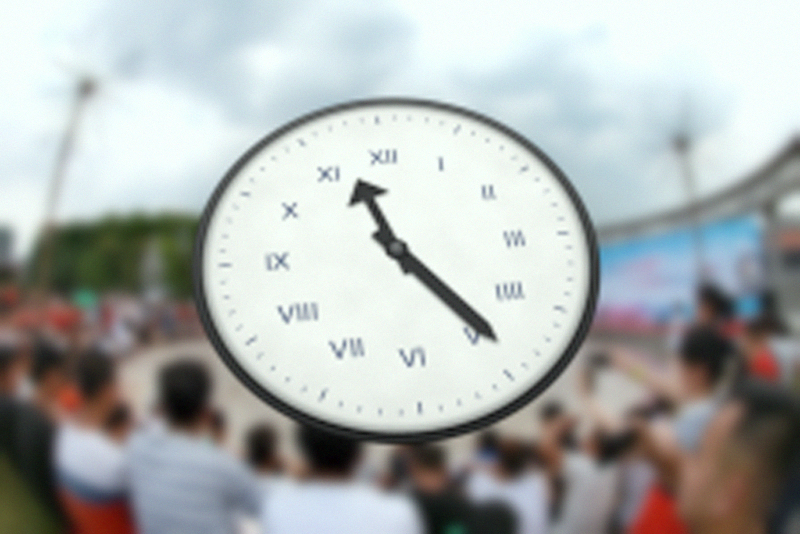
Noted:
11,24
